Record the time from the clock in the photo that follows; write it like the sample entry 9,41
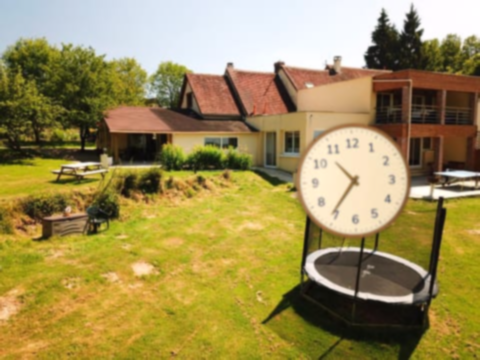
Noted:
10,36
